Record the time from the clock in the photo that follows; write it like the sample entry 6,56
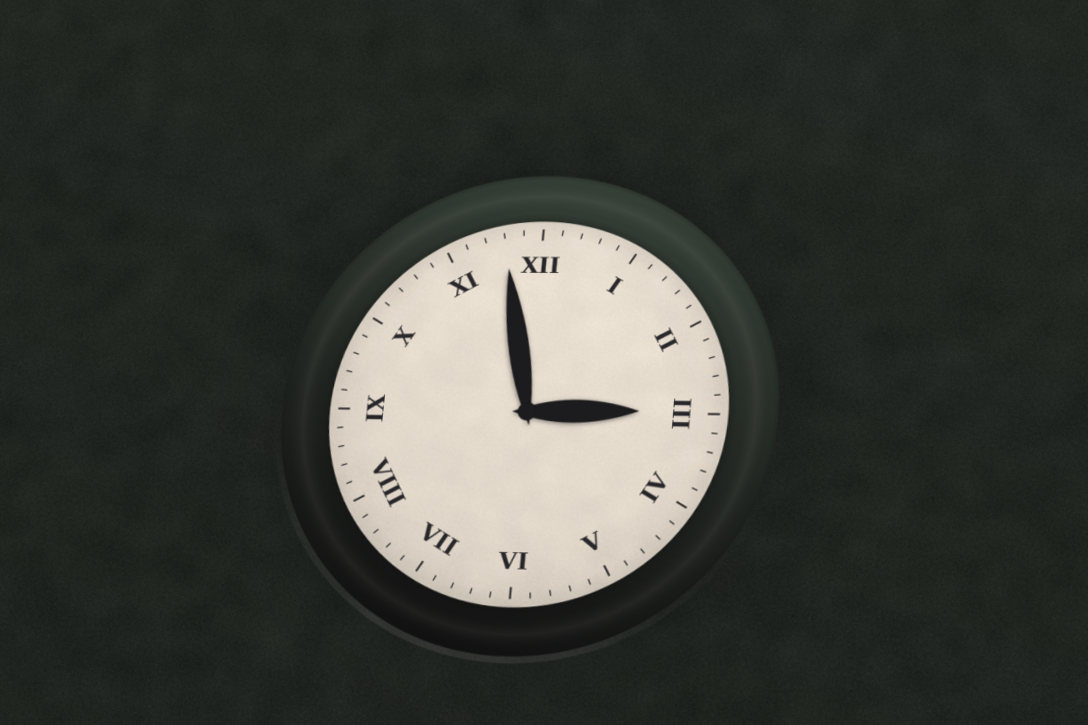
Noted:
2,58
